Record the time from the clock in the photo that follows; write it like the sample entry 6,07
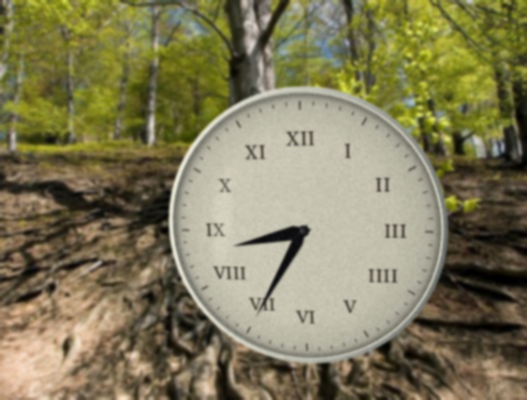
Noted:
8,35
